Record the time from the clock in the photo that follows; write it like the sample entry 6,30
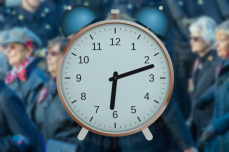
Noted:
6,12
